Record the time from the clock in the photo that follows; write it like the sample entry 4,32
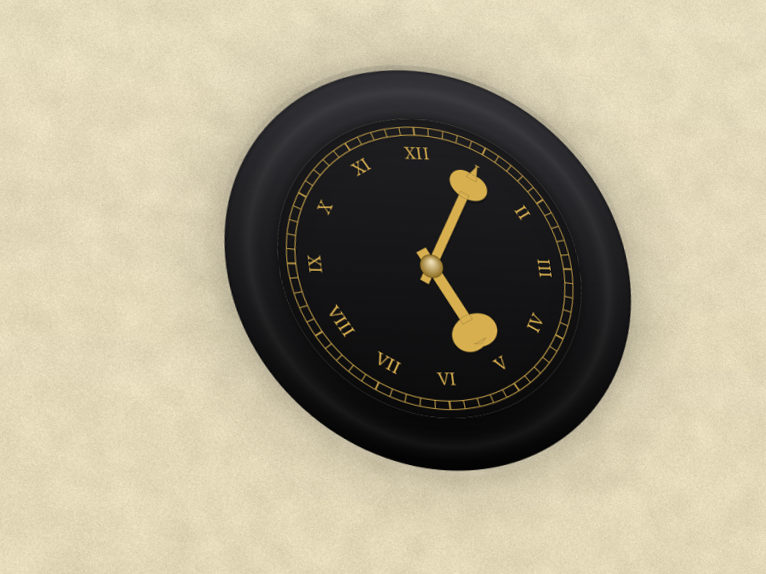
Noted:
5,05
